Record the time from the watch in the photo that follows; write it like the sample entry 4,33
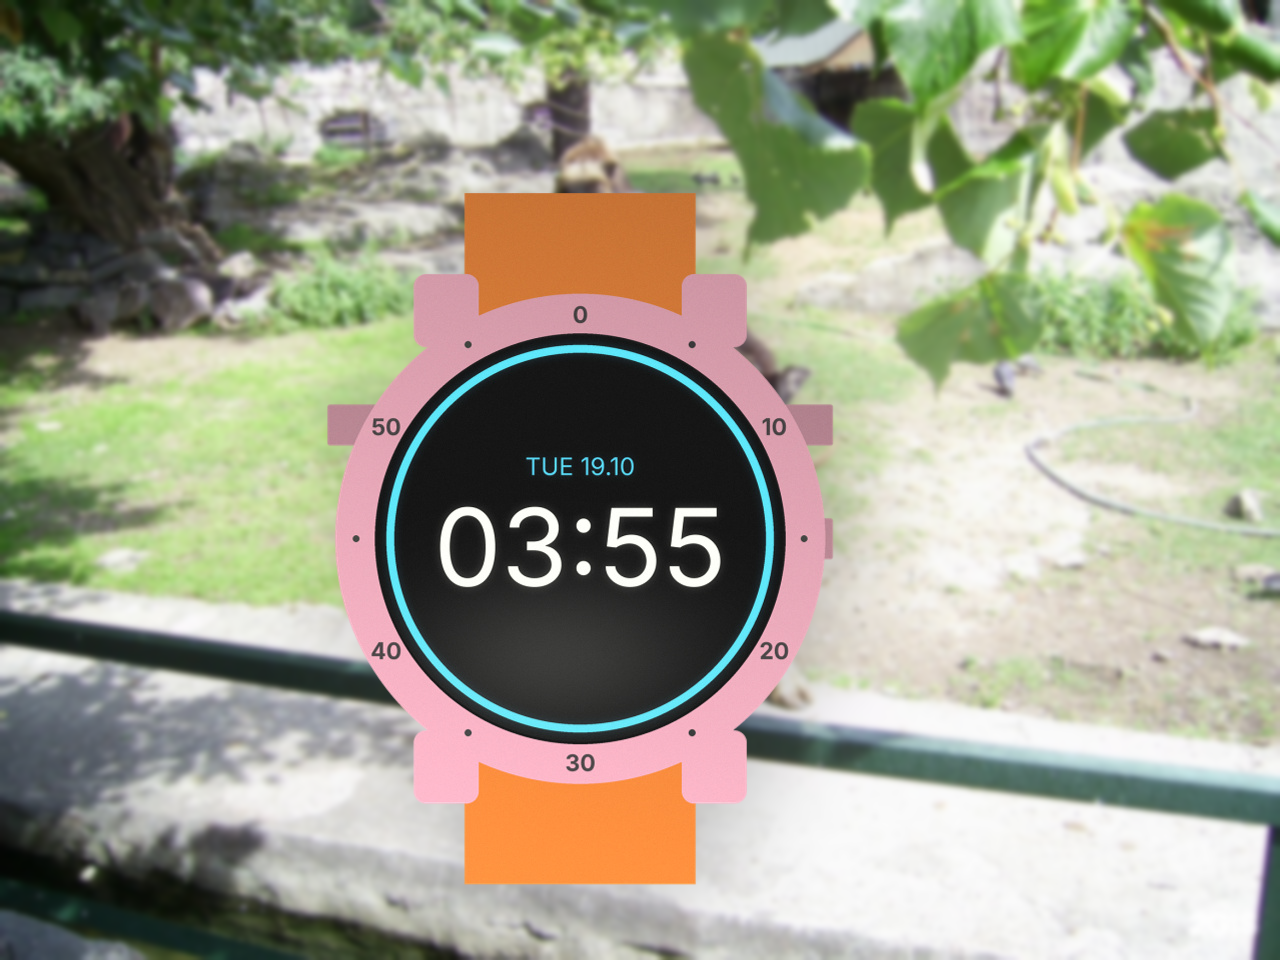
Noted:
3,55
